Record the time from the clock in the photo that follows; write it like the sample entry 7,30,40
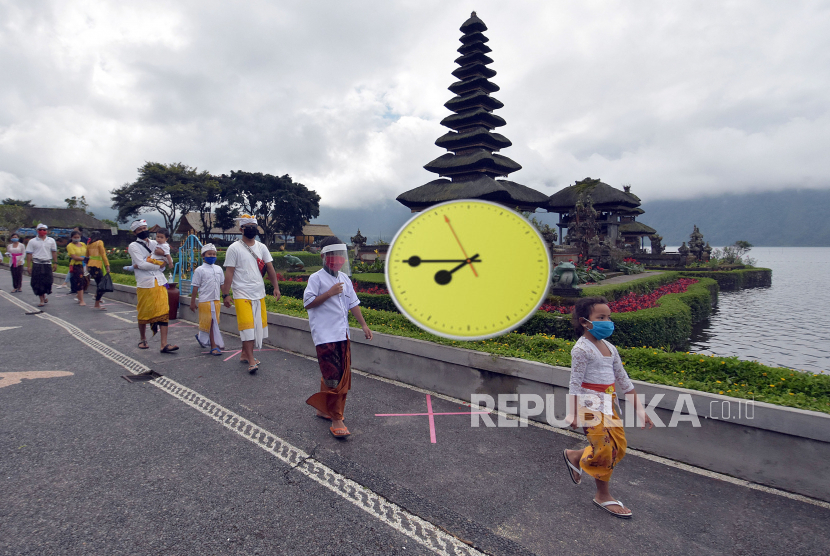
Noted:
7,44,56
